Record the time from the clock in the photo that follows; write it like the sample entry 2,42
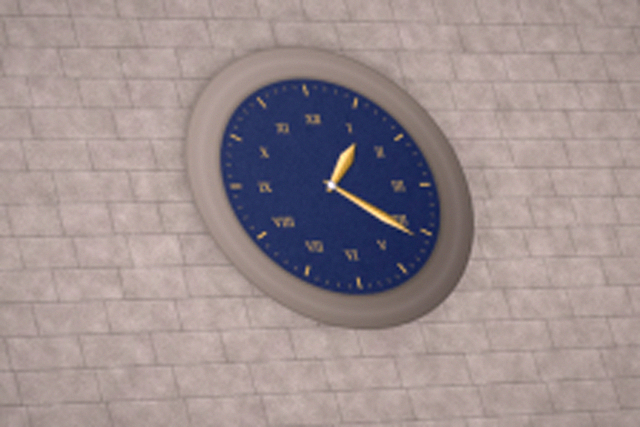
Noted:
1,21
